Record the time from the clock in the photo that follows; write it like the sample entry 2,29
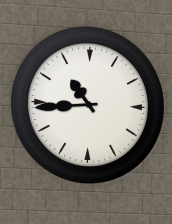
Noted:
10,44
